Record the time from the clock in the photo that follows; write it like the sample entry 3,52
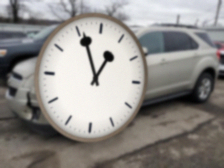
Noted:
12,56
